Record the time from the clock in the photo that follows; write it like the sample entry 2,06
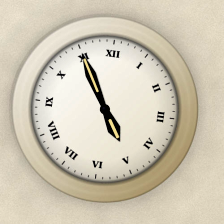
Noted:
4,55
